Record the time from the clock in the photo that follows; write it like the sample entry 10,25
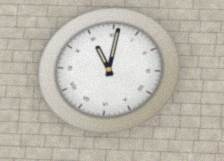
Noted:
11,01
